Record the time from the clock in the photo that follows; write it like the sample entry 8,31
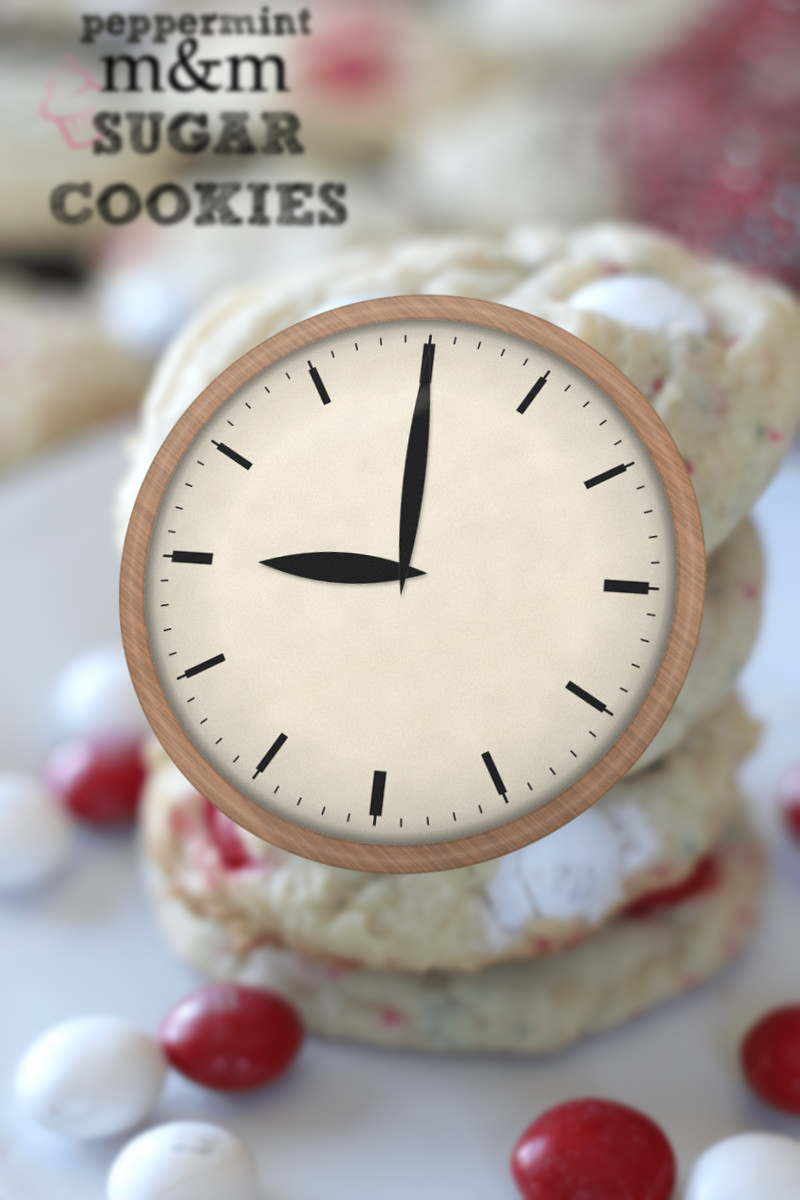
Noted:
9,00
